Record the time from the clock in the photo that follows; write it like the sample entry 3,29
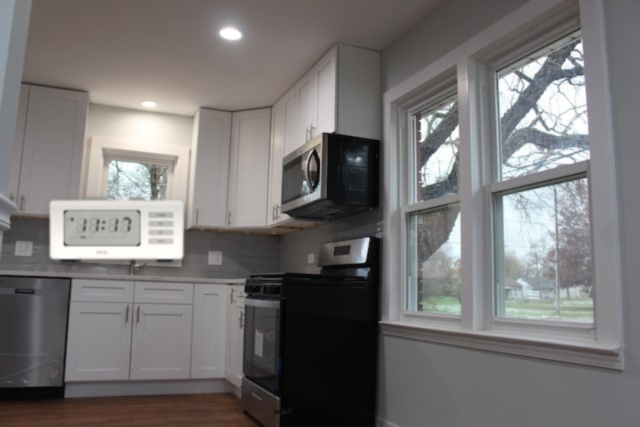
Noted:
11,17
